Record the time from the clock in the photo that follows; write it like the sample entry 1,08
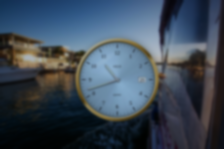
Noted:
10,42
